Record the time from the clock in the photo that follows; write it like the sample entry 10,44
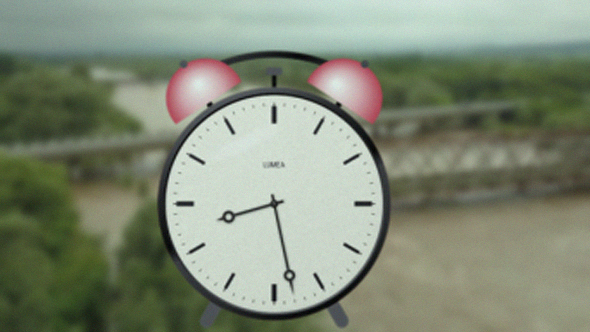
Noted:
8,28
